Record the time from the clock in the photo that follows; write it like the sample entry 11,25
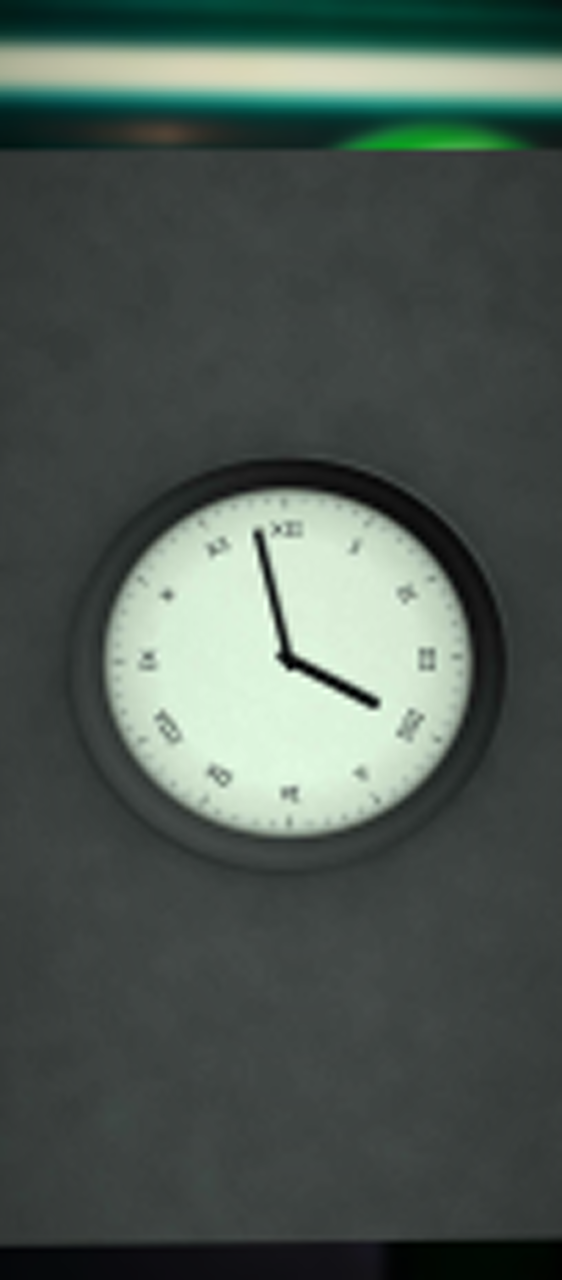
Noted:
3,58
